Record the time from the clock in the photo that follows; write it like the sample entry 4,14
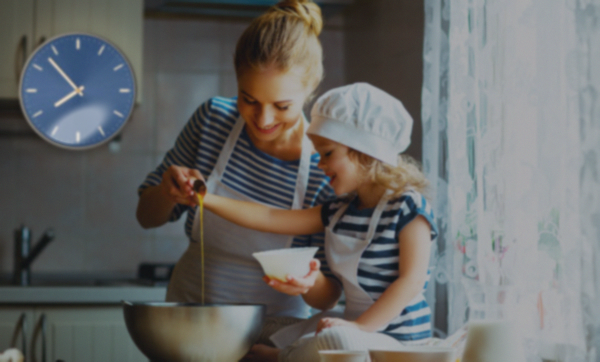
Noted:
7,53
